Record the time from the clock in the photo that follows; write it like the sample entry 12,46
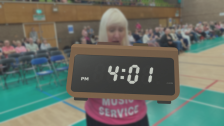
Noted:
4,01
